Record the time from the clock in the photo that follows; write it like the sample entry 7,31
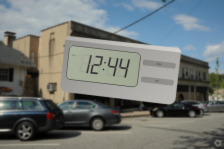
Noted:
12,44
